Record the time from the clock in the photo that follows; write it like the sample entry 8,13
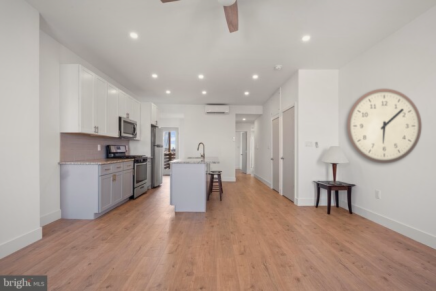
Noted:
6,08
